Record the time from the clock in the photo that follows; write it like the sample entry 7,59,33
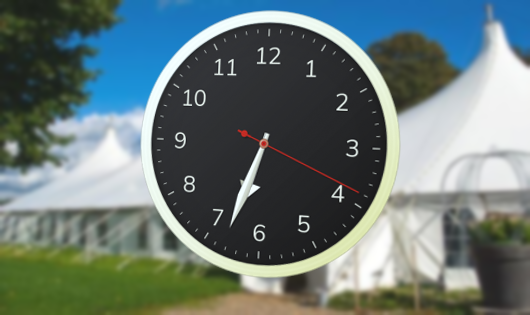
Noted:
6,33,19
